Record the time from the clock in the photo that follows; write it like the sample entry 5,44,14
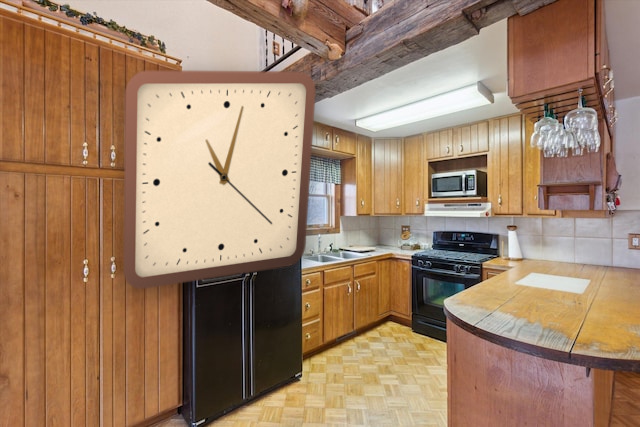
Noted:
11,02,22
